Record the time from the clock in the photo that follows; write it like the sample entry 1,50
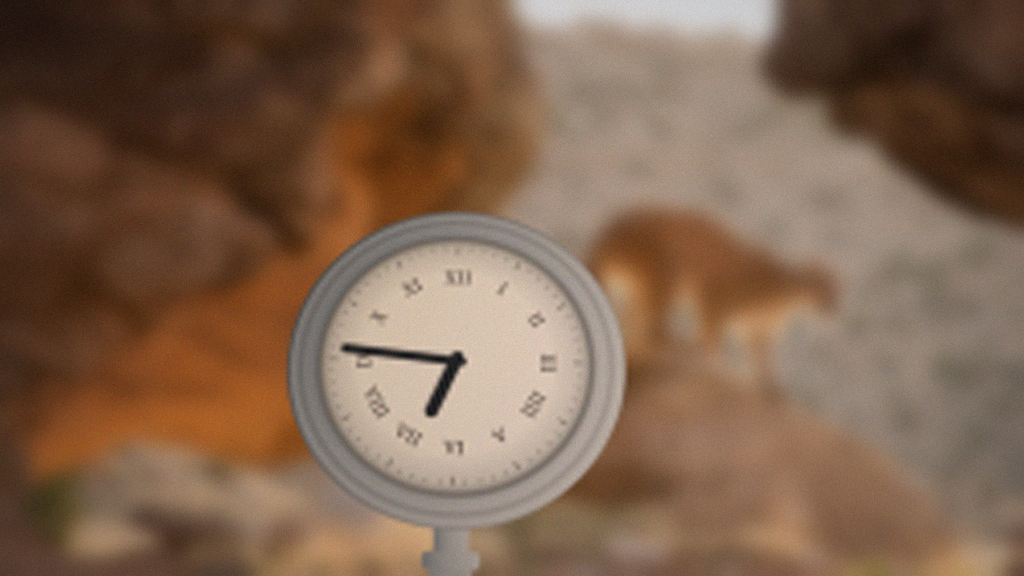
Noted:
6,46
